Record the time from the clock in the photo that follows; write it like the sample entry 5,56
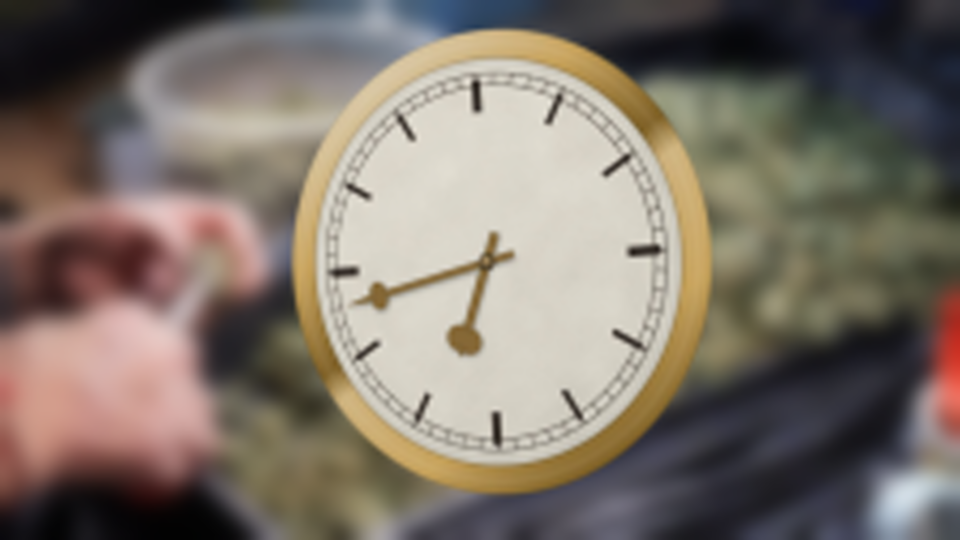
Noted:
6,43
